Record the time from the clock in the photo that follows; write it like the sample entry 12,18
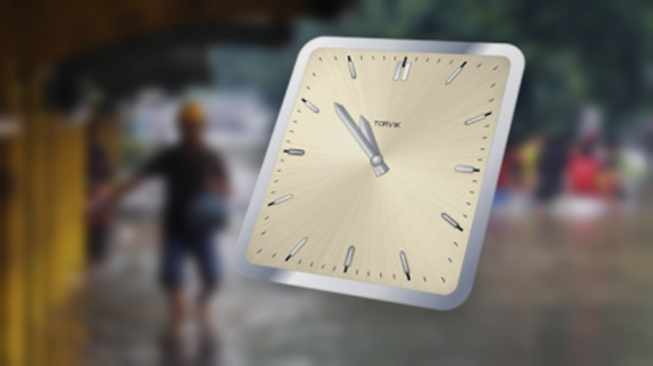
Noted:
10,52
